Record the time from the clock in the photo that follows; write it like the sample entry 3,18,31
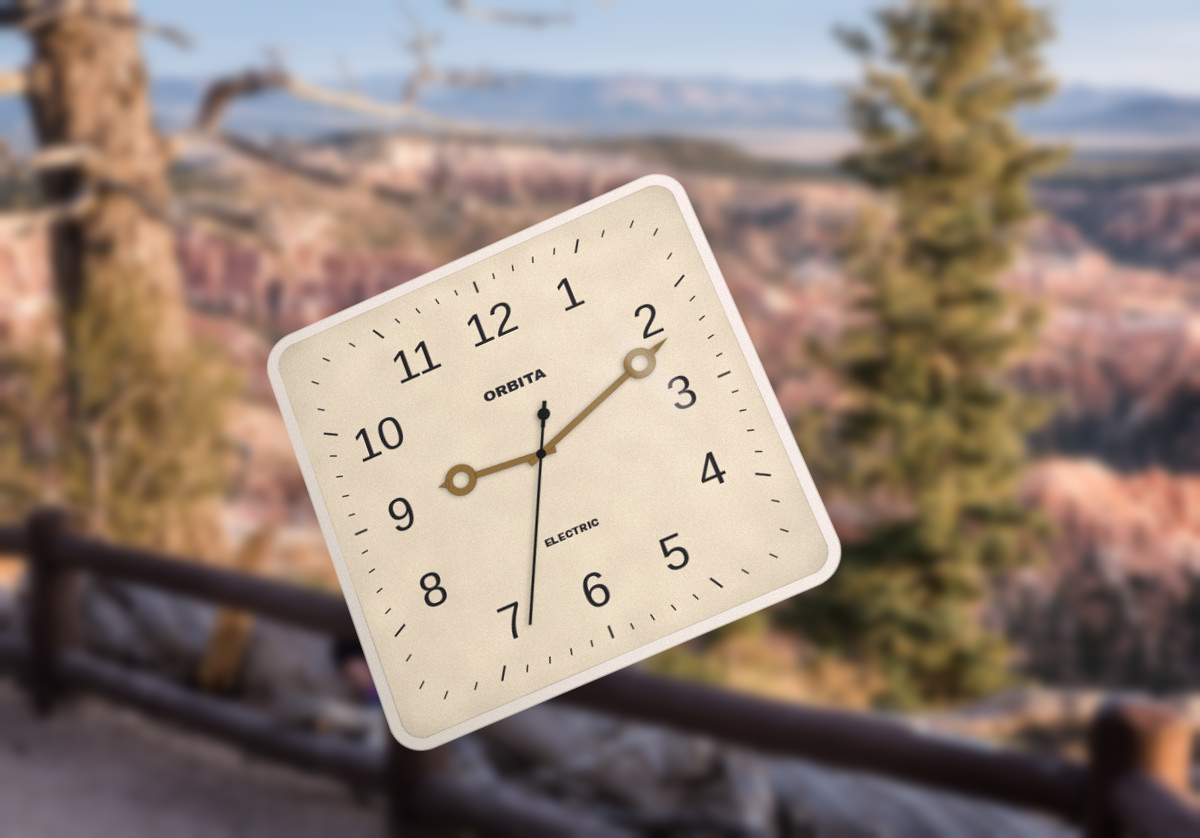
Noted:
9,11,34
